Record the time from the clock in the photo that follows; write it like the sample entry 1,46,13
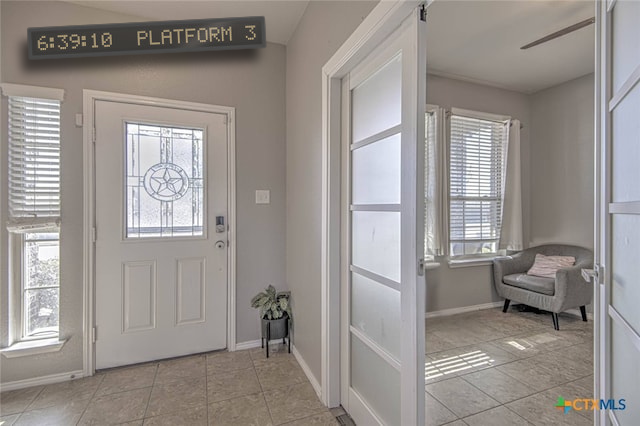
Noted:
6,39,10
